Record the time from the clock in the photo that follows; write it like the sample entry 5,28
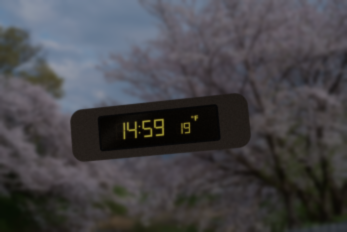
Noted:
14,59
